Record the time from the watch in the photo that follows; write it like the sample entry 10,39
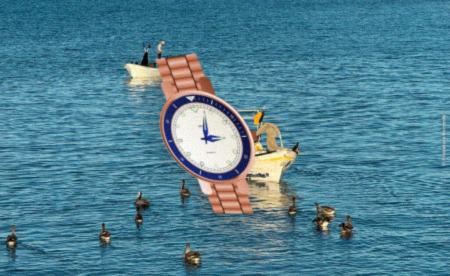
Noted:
3,03
